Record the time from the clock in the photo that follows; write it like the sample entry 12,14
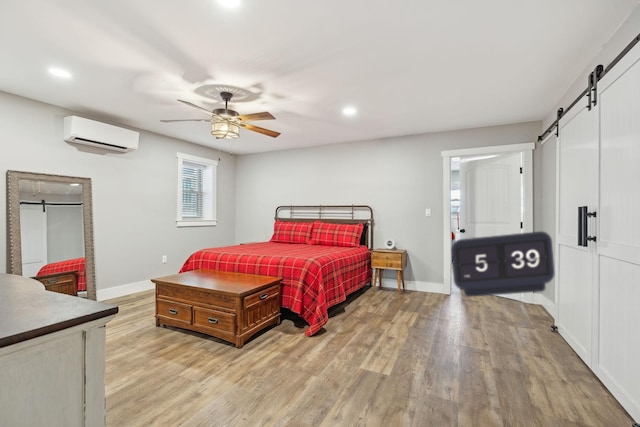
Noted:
5,39
